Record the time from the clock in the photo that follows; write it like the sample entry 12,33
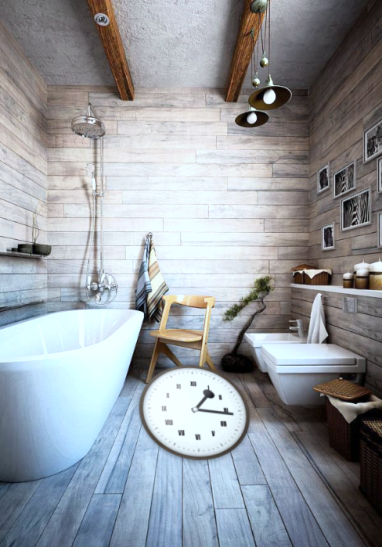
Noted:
1,16
